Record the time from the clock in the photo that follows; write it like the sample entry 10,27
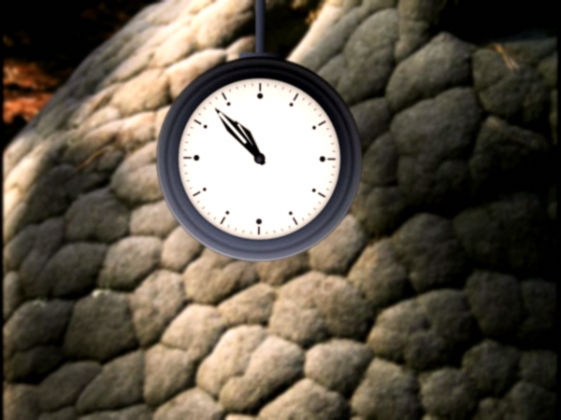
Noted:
10,53
